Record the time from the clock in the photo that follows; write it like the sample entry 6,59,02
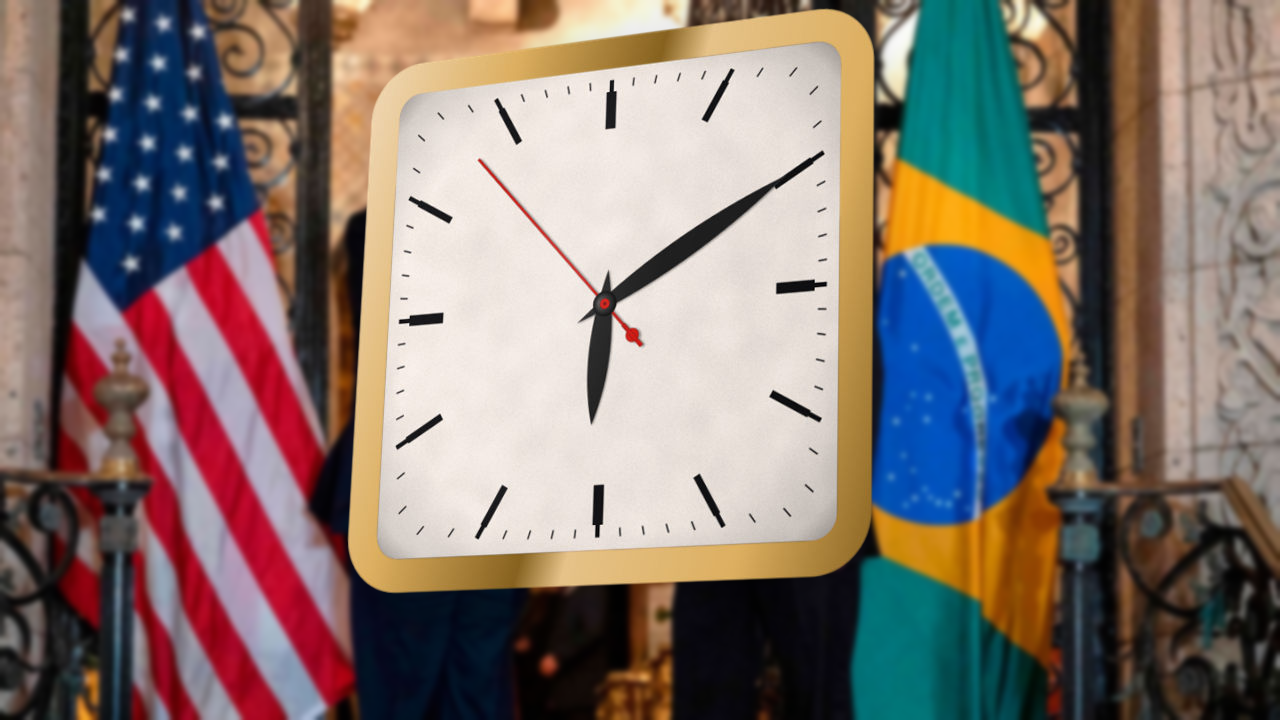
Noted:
6,09,53
